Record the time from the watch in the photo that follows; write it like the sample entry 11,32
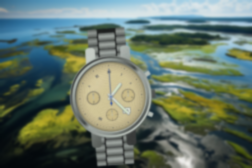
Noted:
1,23
